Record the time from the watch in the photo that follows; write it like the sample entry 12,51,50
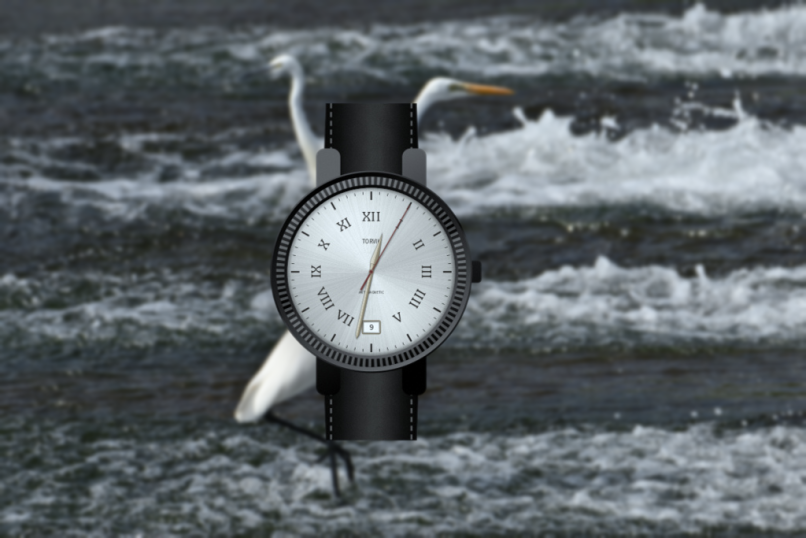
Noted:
12,32,05
